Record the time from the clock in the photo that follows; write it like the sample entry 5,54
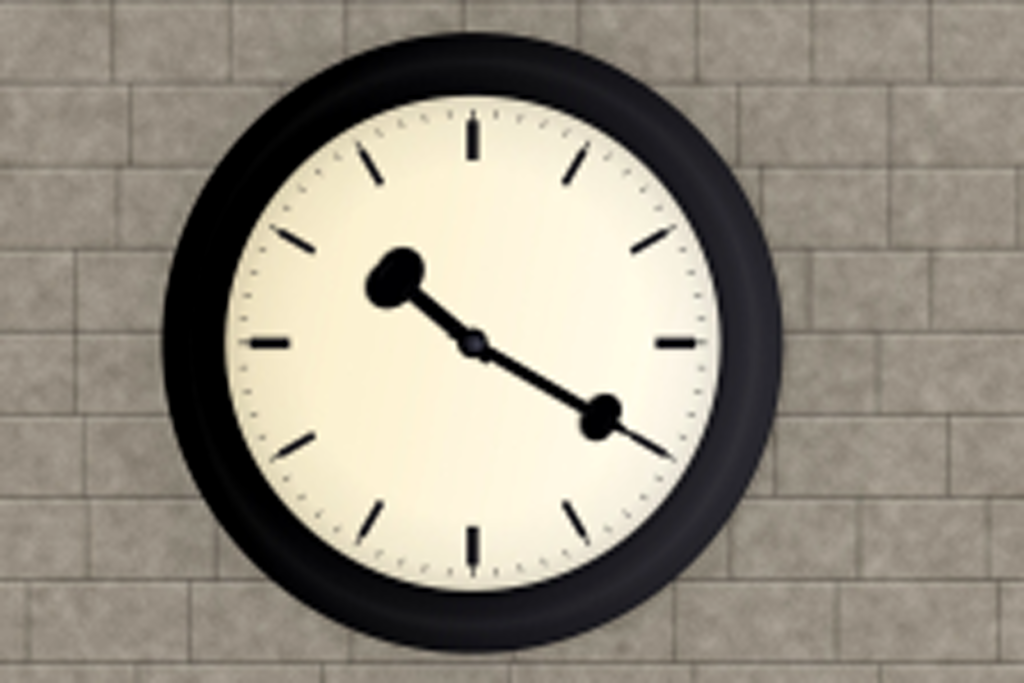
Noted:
10,20
